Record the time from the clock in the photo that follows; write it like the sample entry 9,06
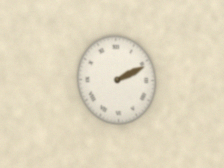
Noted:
2,11
